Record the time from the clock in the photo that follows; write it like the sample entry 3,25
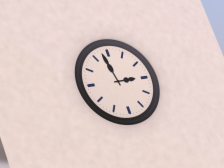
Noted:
2,58
